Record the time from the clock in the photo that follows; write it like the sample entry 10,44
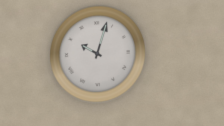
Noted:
10,03
